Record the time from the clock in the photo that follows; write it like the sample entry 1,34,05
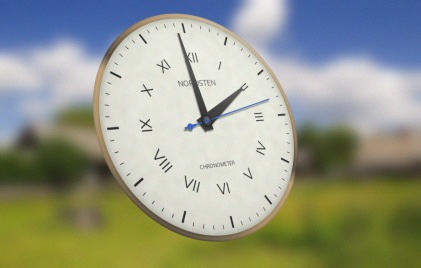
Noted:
1,59,13
